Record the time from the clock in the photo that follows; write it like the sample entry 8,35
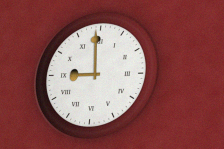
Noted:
8,59
